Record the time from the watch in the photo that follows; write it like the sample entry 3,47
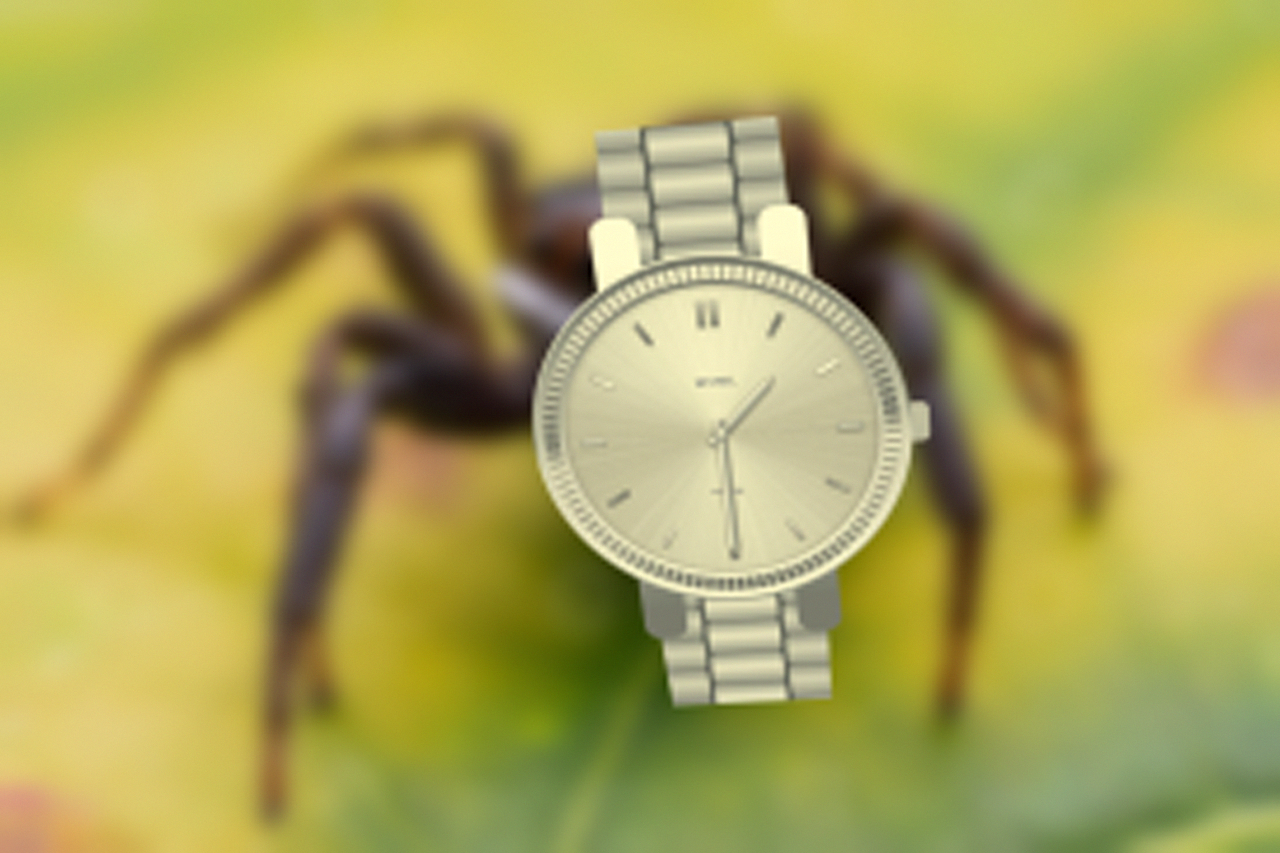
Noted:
1,30
